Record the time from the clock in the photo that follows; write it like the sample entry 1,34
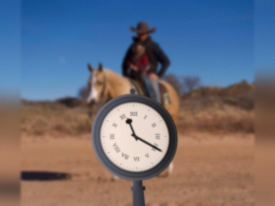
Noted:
11,20
